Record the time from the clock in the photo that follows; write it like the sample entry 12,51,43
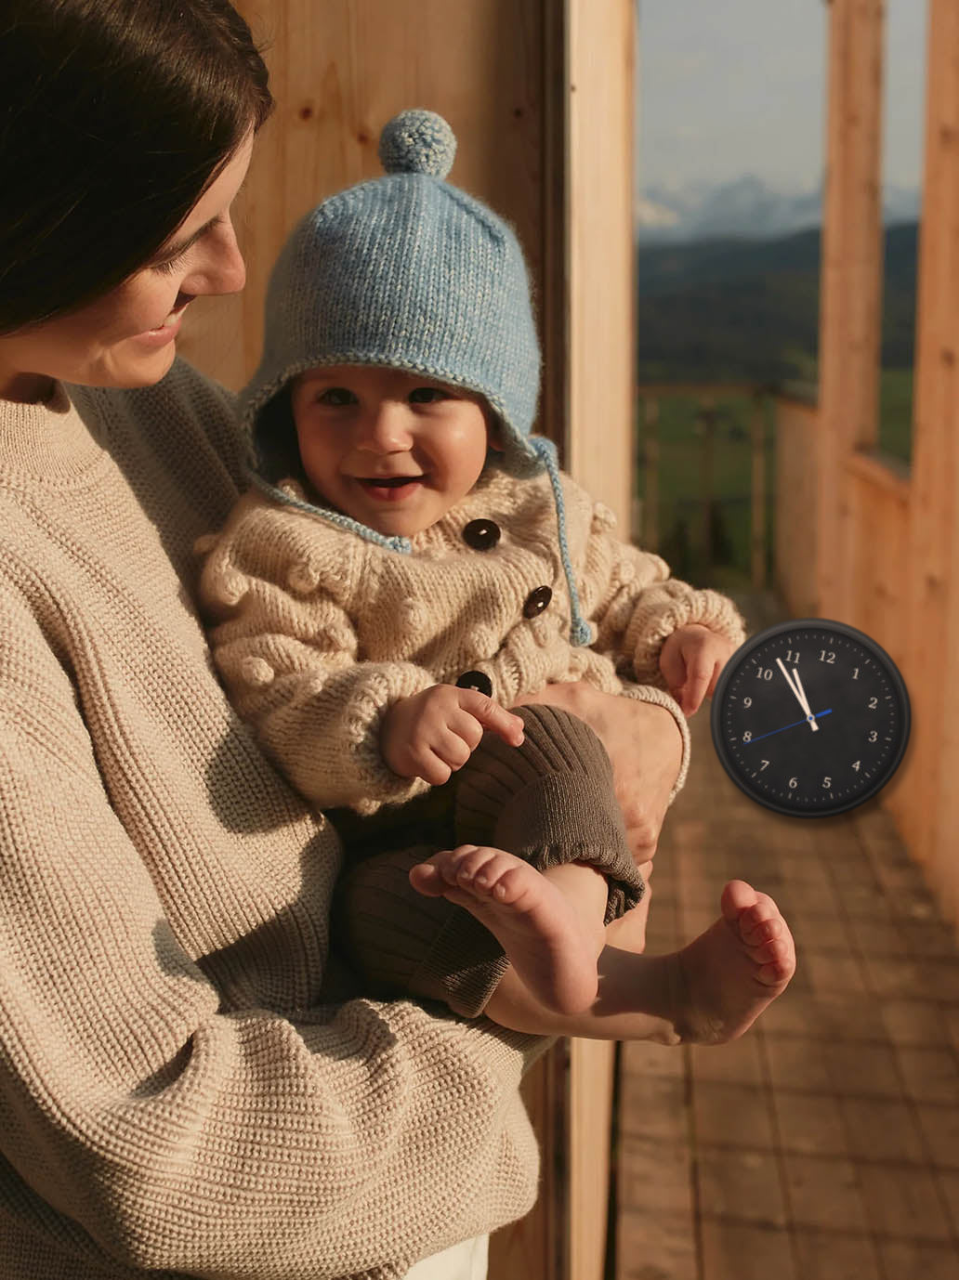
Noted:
10,52,39
